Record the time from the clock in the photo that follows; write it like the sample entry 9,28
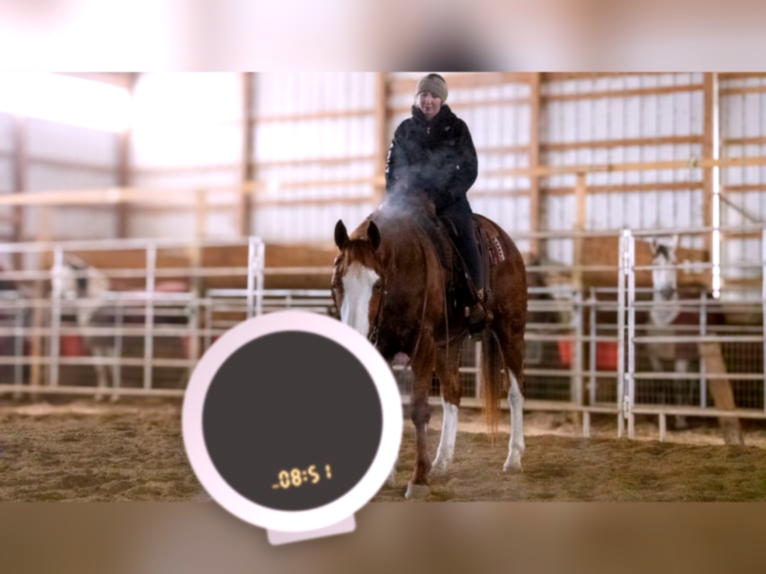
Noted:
8,51
